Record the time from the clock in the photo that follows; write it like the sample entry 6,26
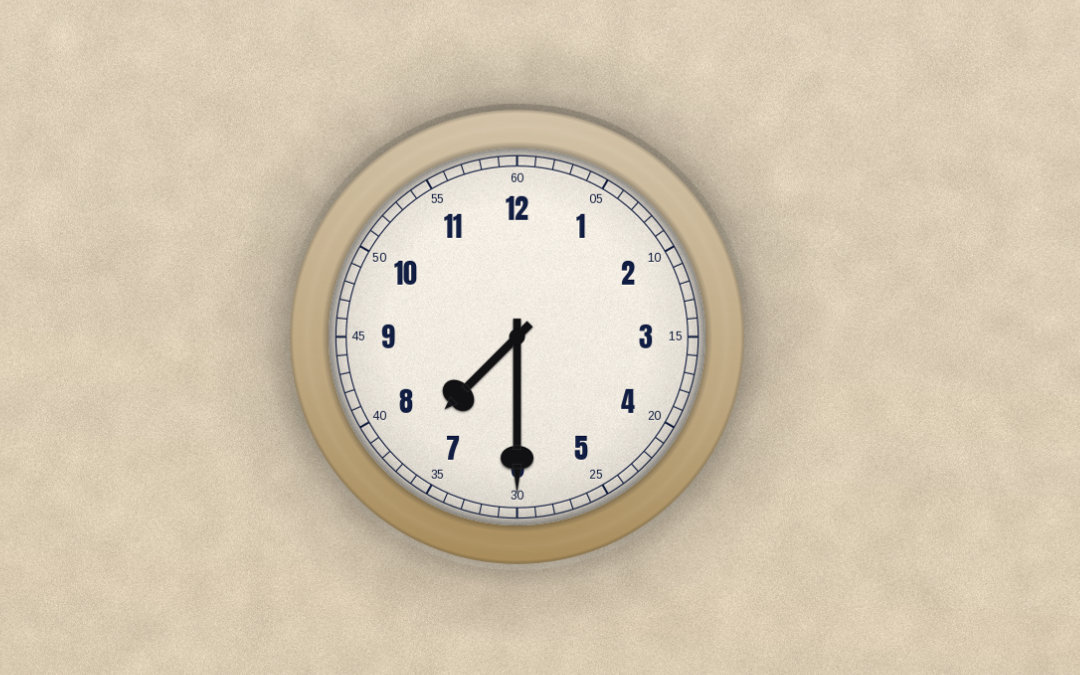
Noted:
7,30
